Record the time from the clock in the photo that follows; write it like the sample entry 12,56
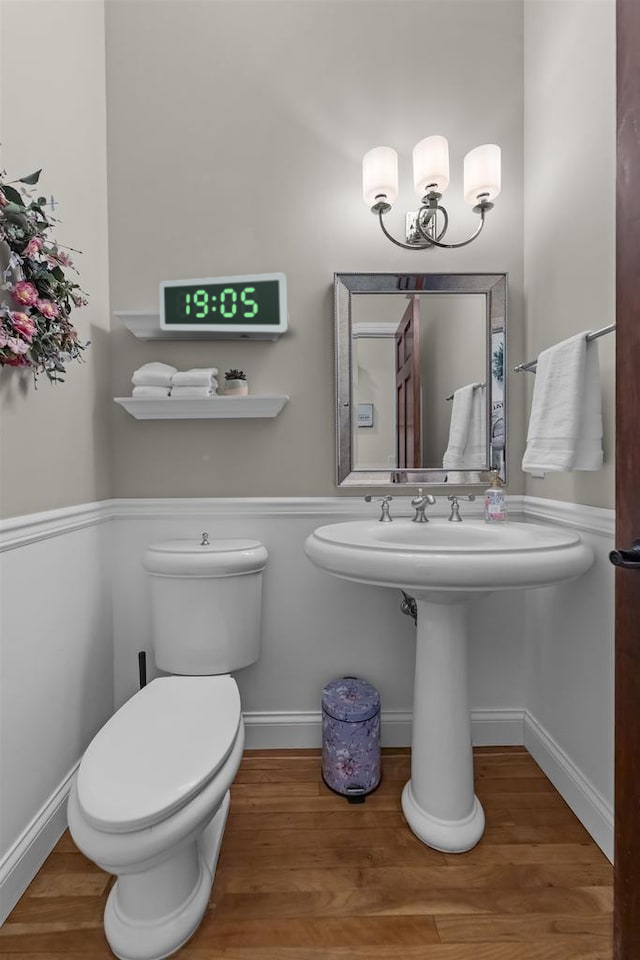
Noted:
19,05
